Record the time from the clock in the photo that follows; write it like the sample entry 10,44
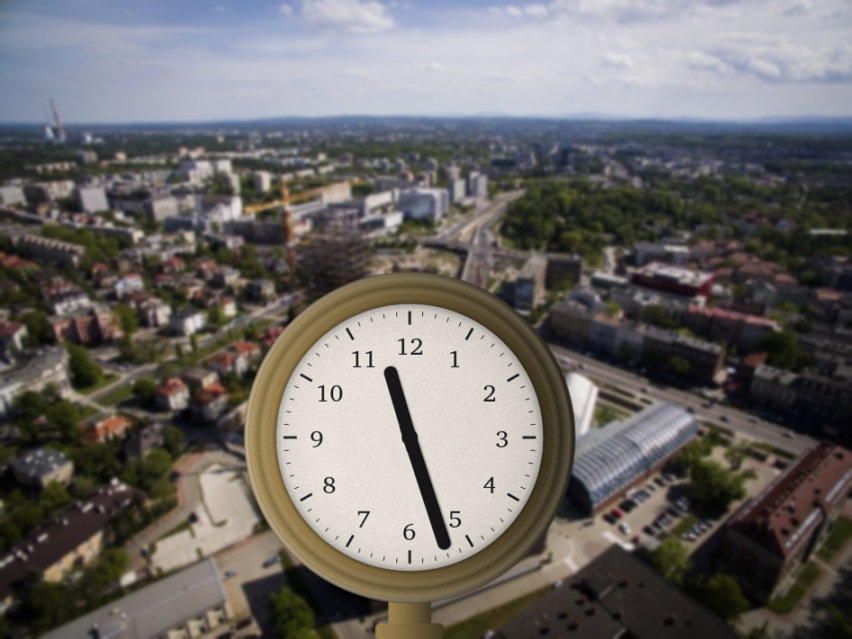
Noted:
11,27
